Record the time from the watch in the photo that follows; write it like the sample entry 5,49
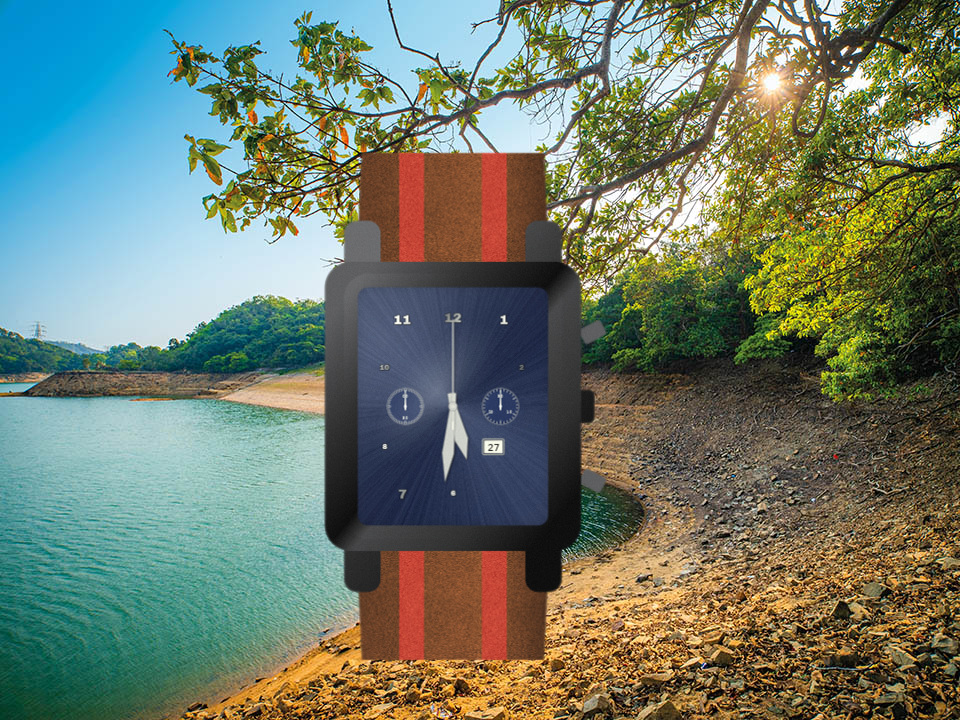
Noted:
5,31
